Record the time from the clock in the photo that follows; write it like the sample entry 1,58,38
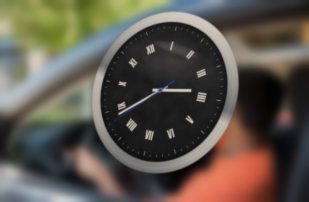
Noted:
3,43,43
